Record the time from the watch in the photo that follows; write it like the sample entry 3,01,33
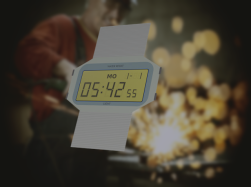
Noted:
5,42,55
